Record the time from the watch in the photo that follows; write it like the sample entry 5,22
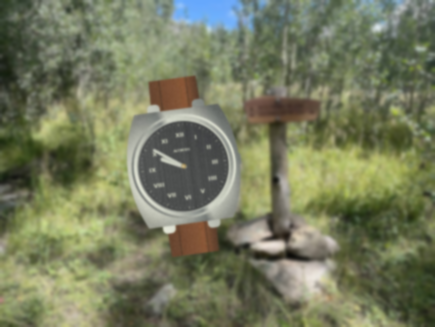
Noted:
9,51
